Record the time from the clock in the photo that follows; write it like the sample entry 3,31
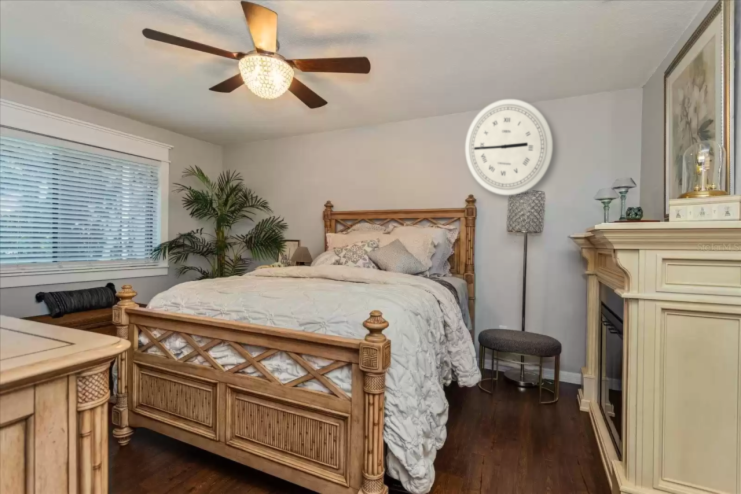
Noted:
2,44
